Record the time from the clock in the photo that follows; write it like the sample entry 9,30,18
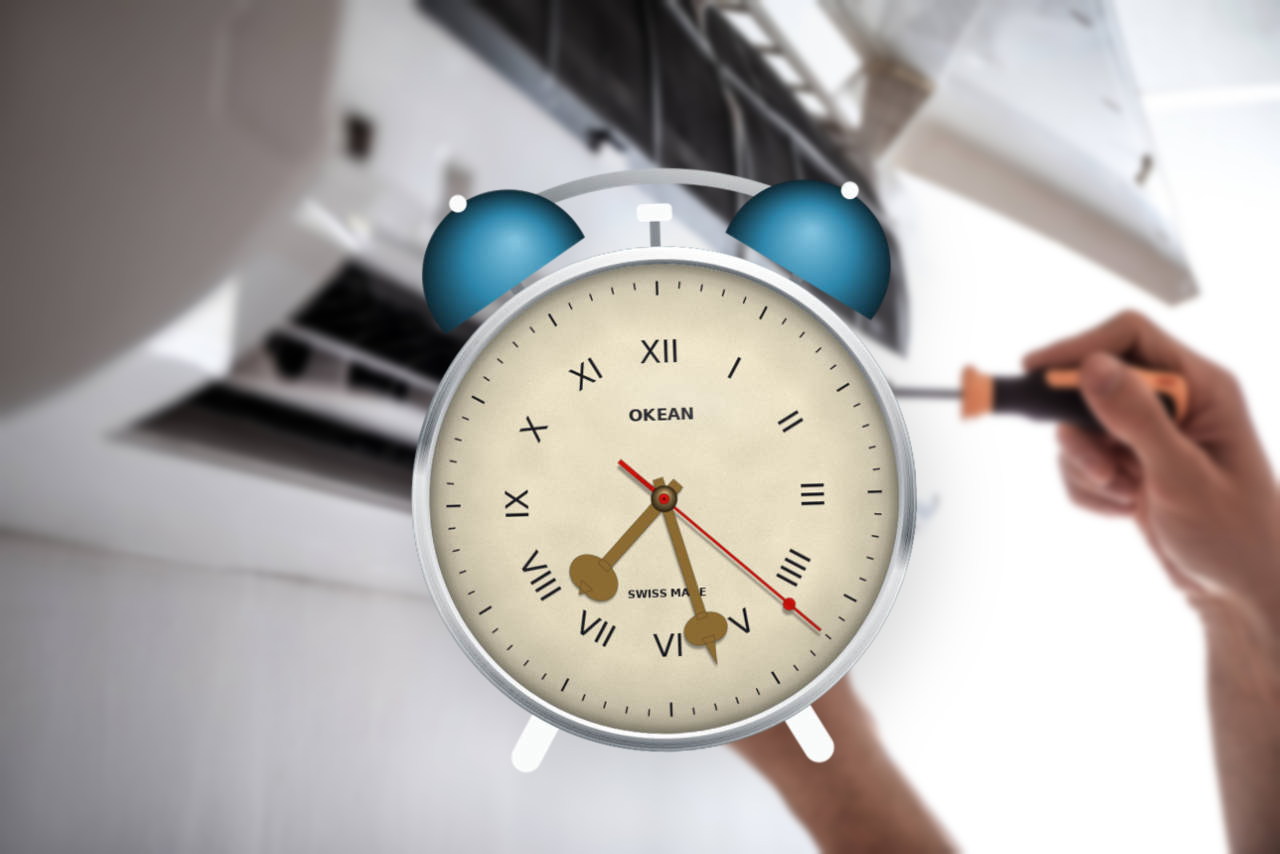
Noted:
7,27,22
